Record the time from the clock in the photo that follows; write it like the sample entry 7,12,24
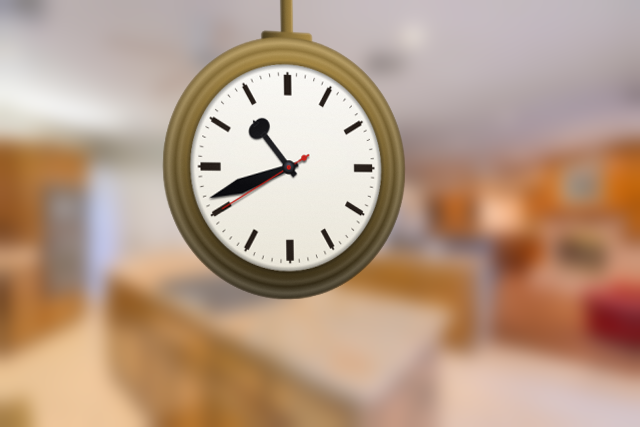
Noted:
10,41,40
